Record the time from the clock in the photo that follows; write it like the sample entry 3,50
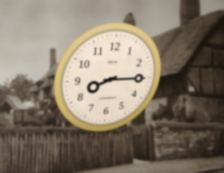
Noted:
8,15
